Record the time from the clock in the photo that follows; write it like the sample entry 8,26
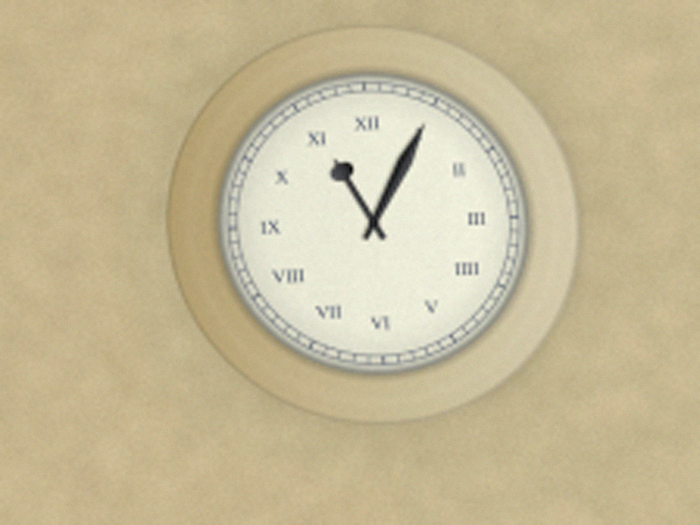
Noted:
11,05
